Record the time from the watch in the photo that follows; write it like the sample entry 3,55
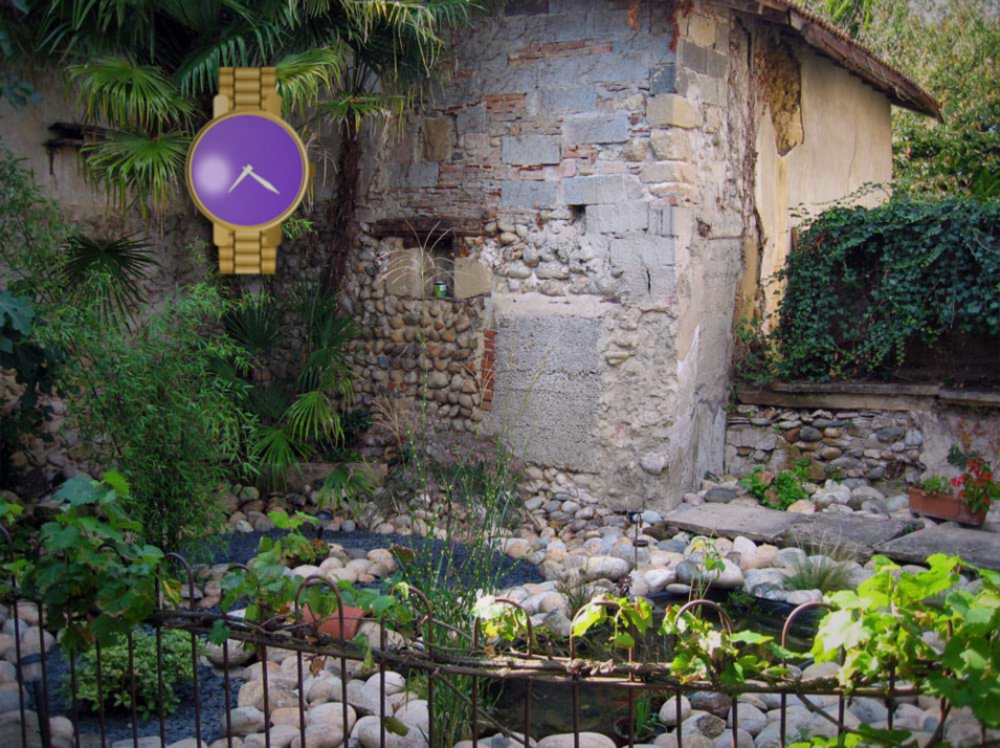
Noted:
7,21
